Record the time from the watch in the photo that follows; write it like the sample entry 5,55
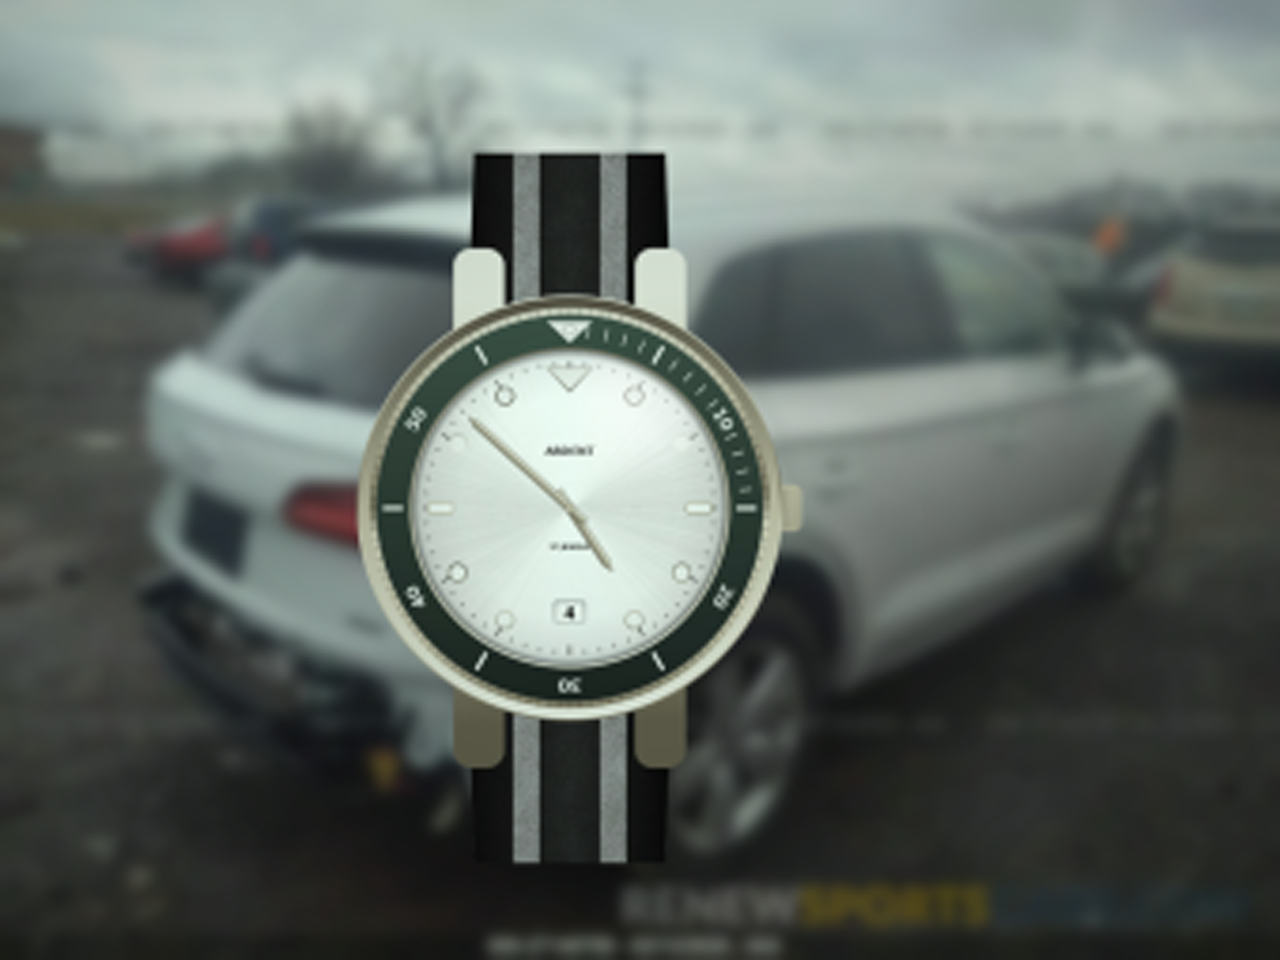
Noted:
4,52
